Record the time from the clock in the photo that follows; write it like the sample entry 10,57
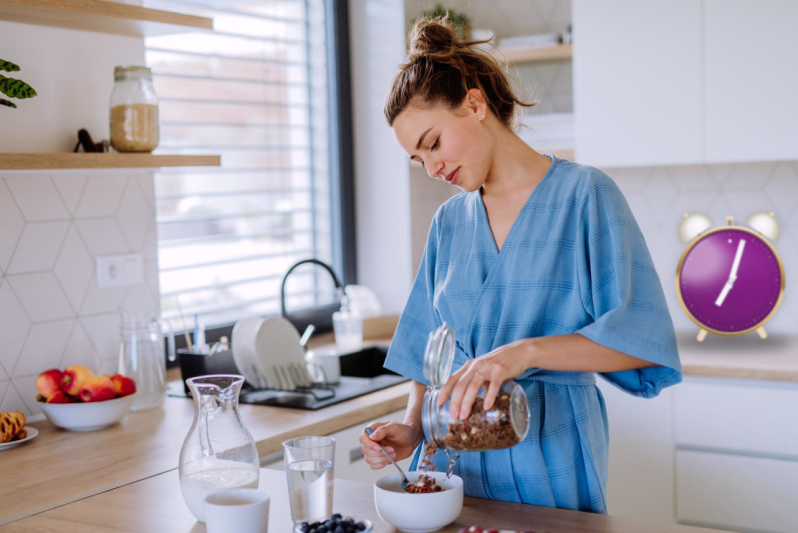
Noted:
7,03
